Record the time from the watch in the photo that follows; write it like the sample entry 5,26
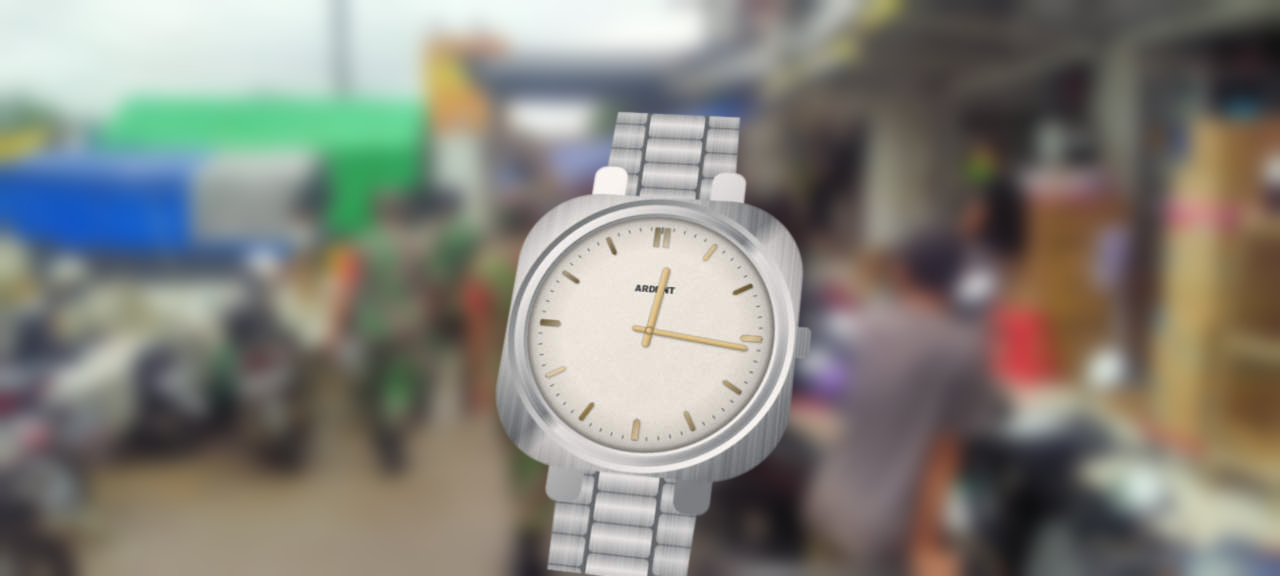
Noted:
12,16
